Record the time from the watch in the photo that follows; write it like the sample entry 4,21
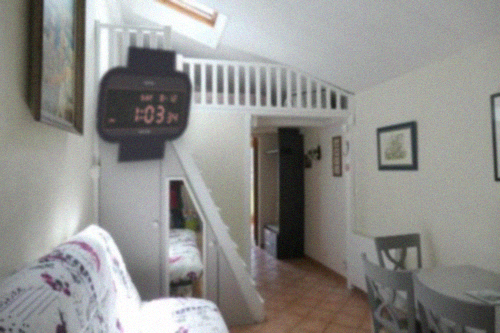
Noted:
1,03
